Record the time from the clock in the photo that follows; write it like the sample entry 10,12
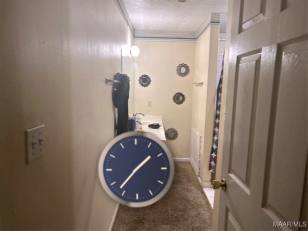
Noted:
1,37
